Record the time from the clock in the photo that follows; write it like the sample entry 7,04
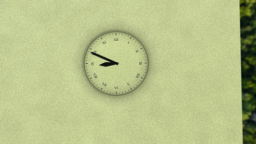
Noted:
8,49
